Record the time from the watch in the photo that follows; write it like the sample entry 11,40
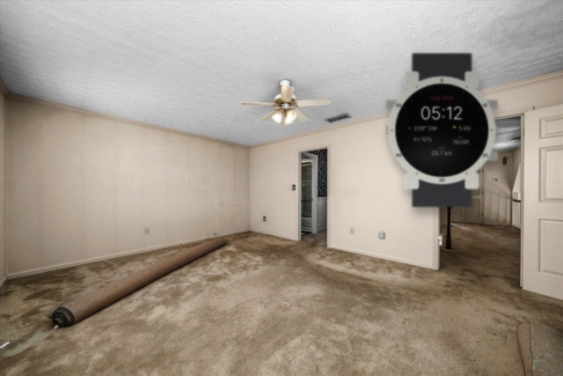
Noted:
5,12
